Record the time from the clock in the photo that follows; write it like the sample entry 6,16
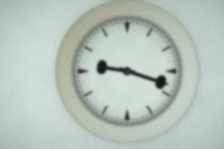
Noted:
9,18
